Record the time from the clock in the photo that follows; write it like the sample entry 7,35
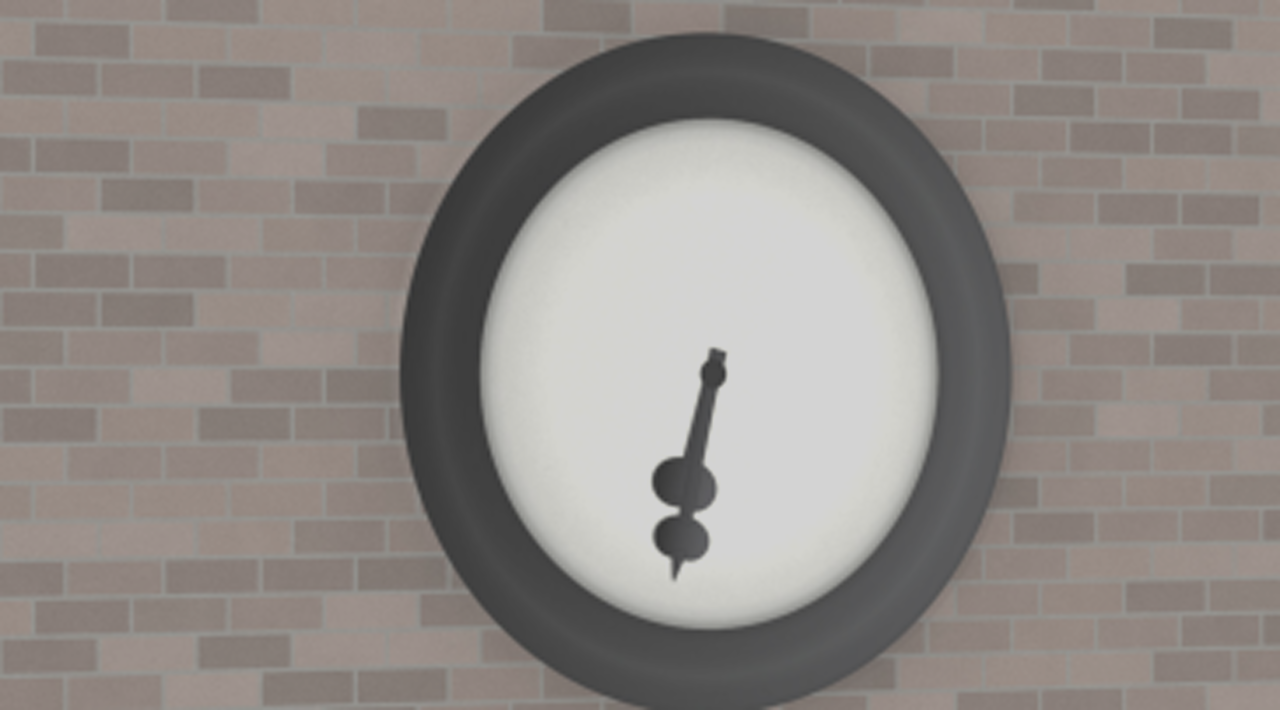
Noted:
6,32
